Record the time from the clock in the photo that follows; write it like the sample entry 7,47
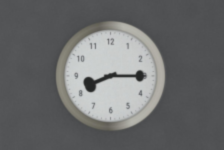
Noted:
8,15
